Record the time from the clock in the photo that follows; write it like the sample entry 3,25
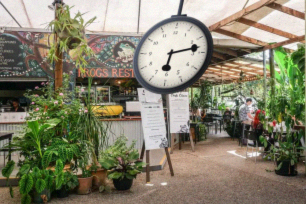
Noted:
6,13
